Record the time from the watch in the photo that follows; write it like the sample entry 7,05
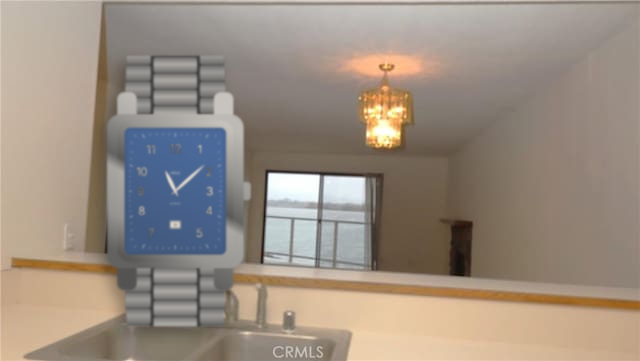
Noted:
11,08
